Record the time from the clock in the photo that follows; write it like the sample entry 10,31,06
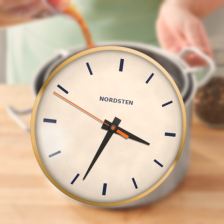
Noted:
3,33,49
